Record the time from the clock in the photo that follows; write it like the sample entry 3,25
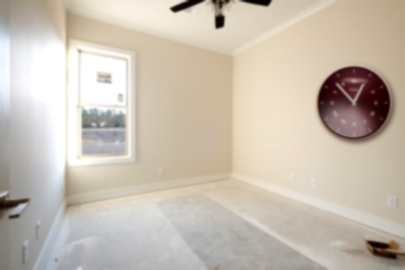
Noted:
12,53
